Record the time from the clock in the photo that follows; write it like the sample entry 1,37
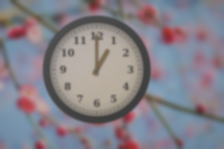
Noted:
1,00
